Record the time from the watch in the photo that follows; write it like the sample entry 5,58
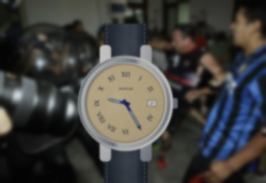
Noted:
9,25
